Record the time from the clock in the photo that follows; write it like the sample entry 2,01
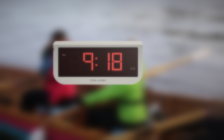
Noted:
9,18
